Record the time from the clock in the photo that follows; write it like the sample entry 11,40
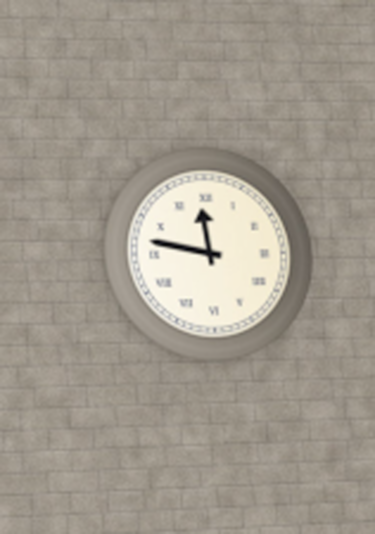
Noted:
11,47
